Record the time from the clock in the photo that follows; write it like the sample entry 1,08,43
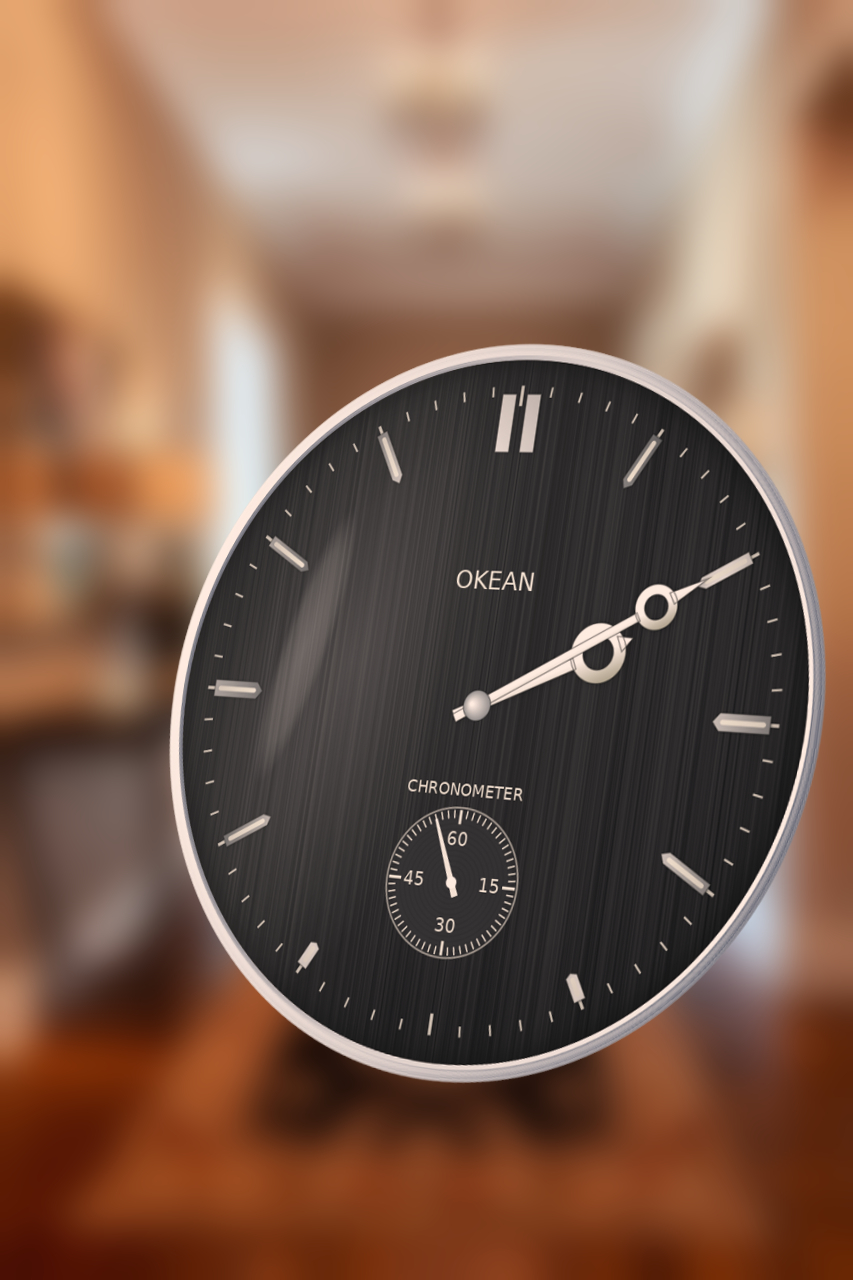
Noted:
2,09,56
